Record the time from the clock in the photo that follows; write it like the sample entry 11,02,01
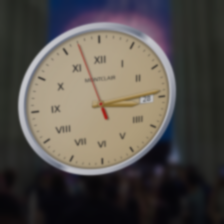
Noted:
3,13,57
